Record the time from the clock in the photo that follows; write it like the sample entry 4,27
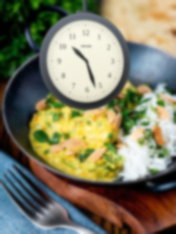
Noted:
10,27
